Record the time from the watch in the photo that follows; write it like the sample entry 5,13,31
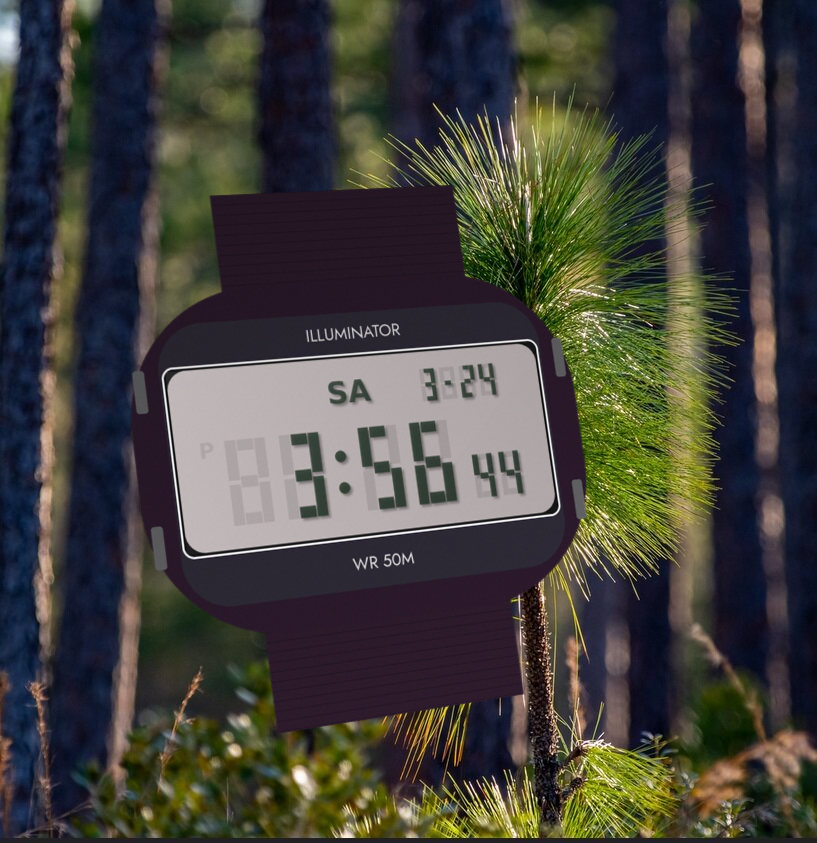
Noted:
3,56,44
